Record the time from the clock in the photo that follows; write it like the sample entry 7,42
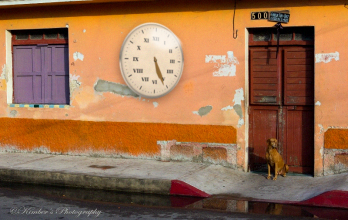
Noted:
5,26
